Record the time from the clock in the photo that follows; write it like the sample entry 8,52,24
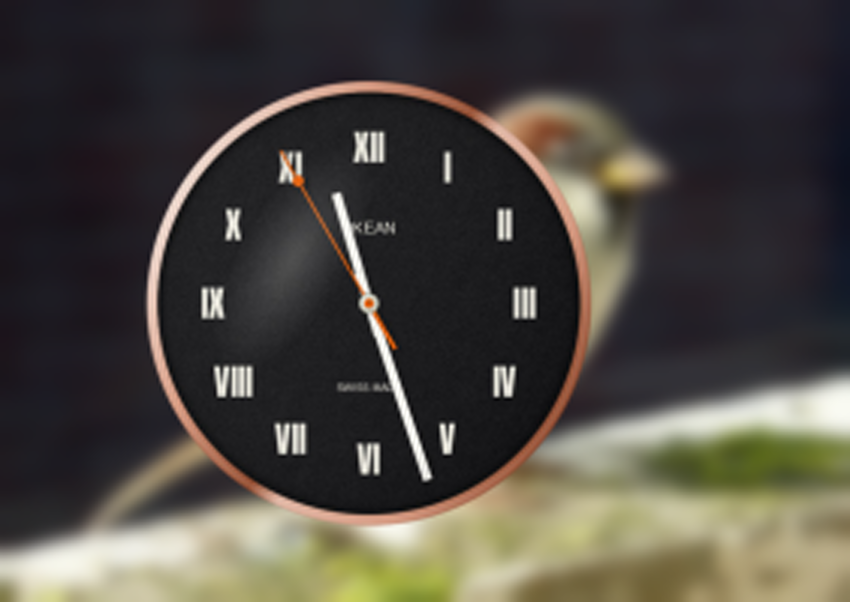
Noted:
11,26,55
